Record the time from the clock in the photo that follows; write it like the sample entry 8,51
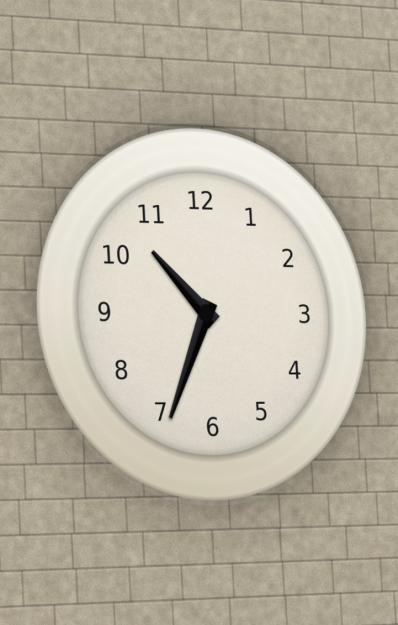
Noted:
10,34
